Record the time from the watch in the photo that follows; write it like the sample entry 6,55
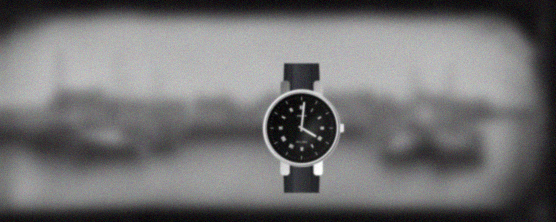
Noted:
4,01
